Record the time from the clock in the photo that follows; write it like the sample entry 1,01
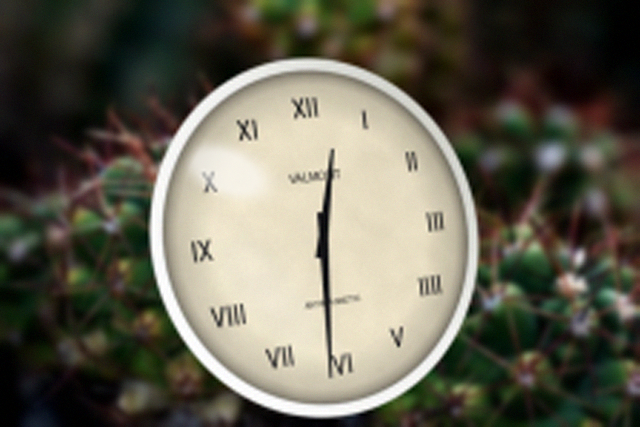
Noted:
12,31
